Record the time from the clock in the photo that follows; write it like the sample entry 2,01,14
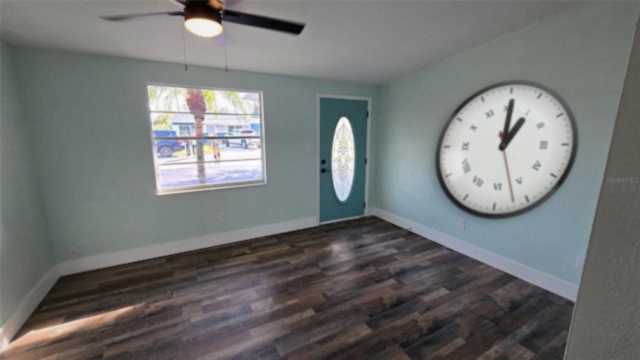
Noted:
1,00,27
